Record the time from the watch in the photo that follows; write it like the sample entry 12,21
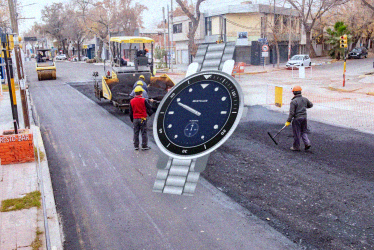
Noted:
9,49
